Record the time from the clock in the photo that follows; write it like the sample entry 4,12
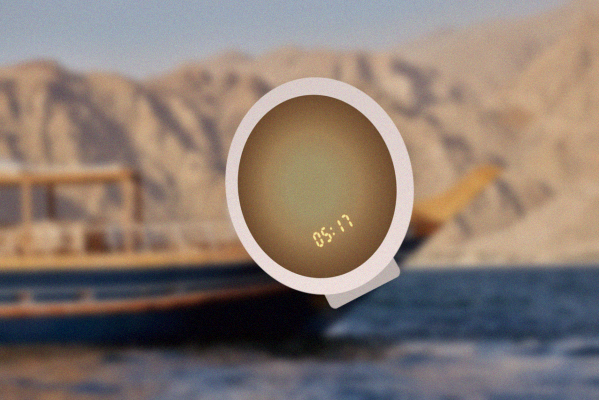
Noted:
5,17
